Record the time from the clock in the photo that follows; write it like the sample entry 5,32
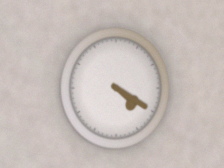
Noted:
4,20
